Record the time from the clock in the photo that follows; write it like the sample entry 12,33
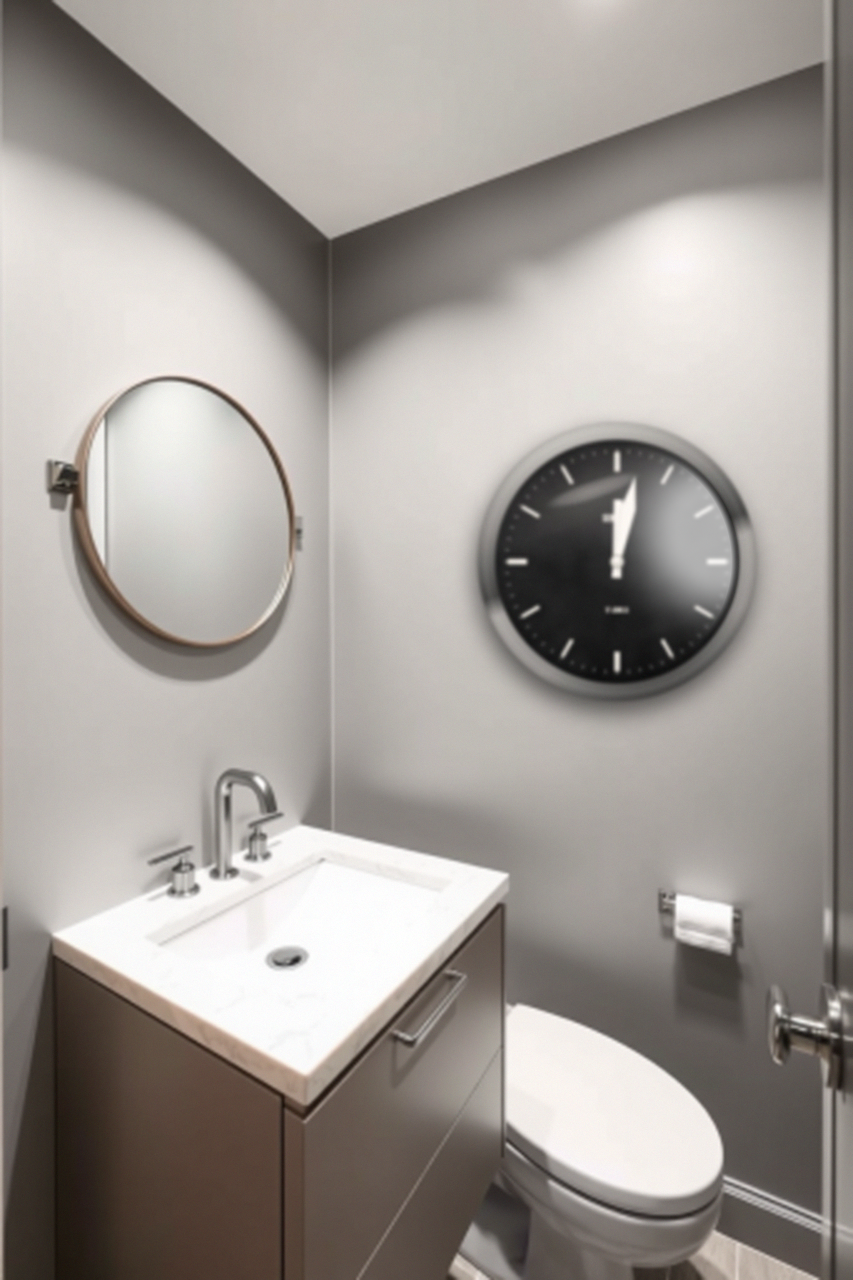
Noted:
12,02
